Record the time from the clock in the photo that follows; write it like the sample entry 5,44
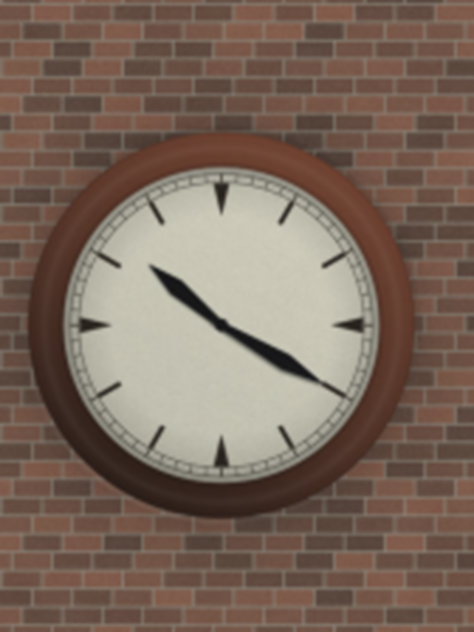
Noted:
10,20
